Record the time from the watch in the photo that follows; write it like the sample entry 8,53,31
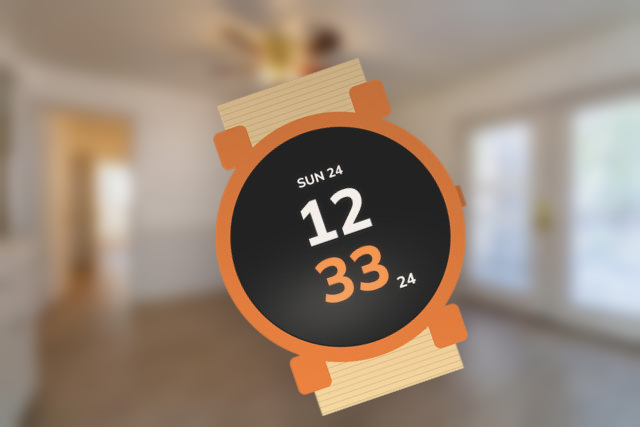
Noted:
12,33,24
